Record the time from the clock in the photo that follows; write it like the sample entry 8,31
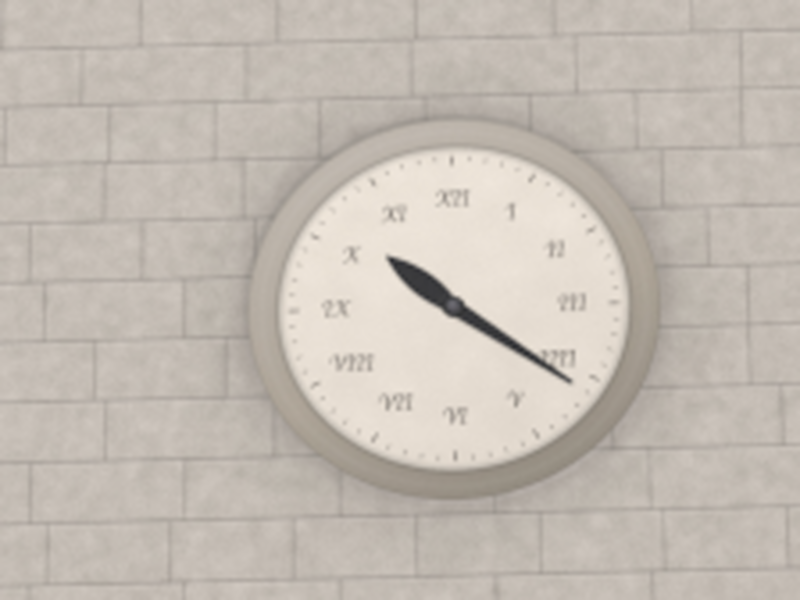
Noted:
10,21
